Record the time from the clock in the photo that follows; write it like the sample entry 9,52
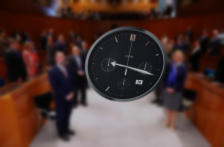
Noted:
9,17
